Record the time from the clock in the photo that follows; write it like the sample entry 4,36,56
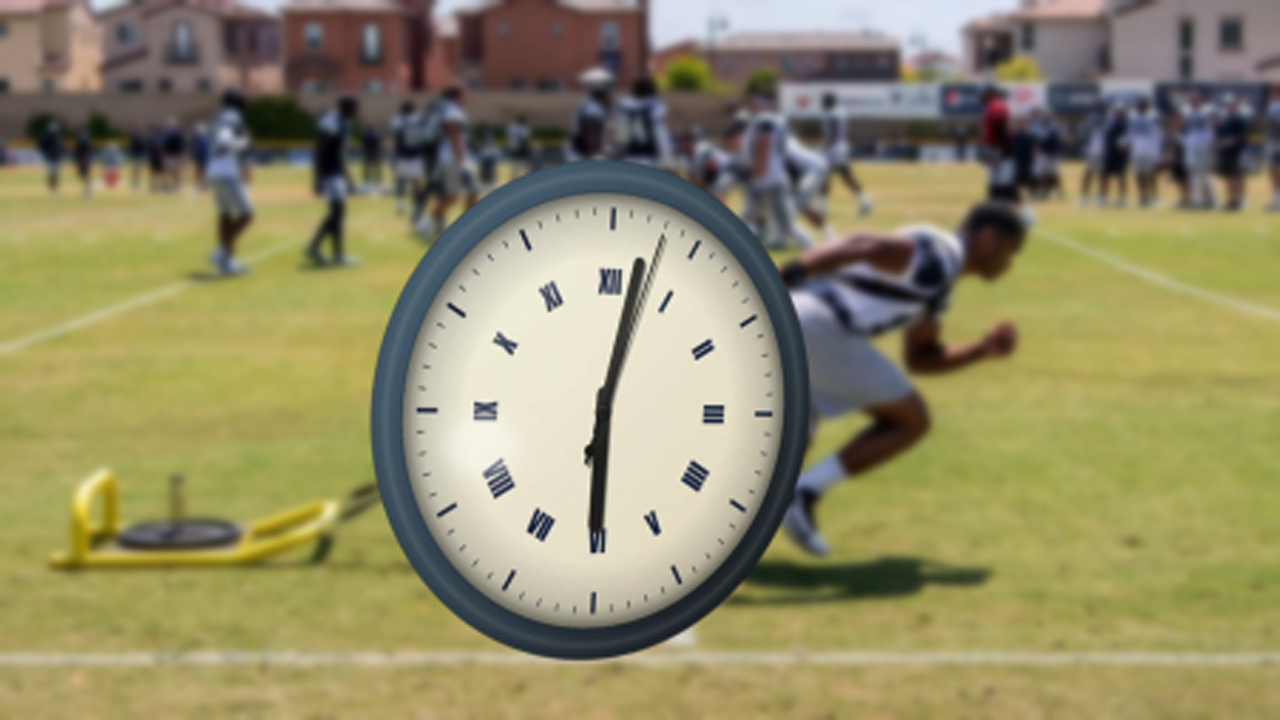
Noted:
6,02,03
